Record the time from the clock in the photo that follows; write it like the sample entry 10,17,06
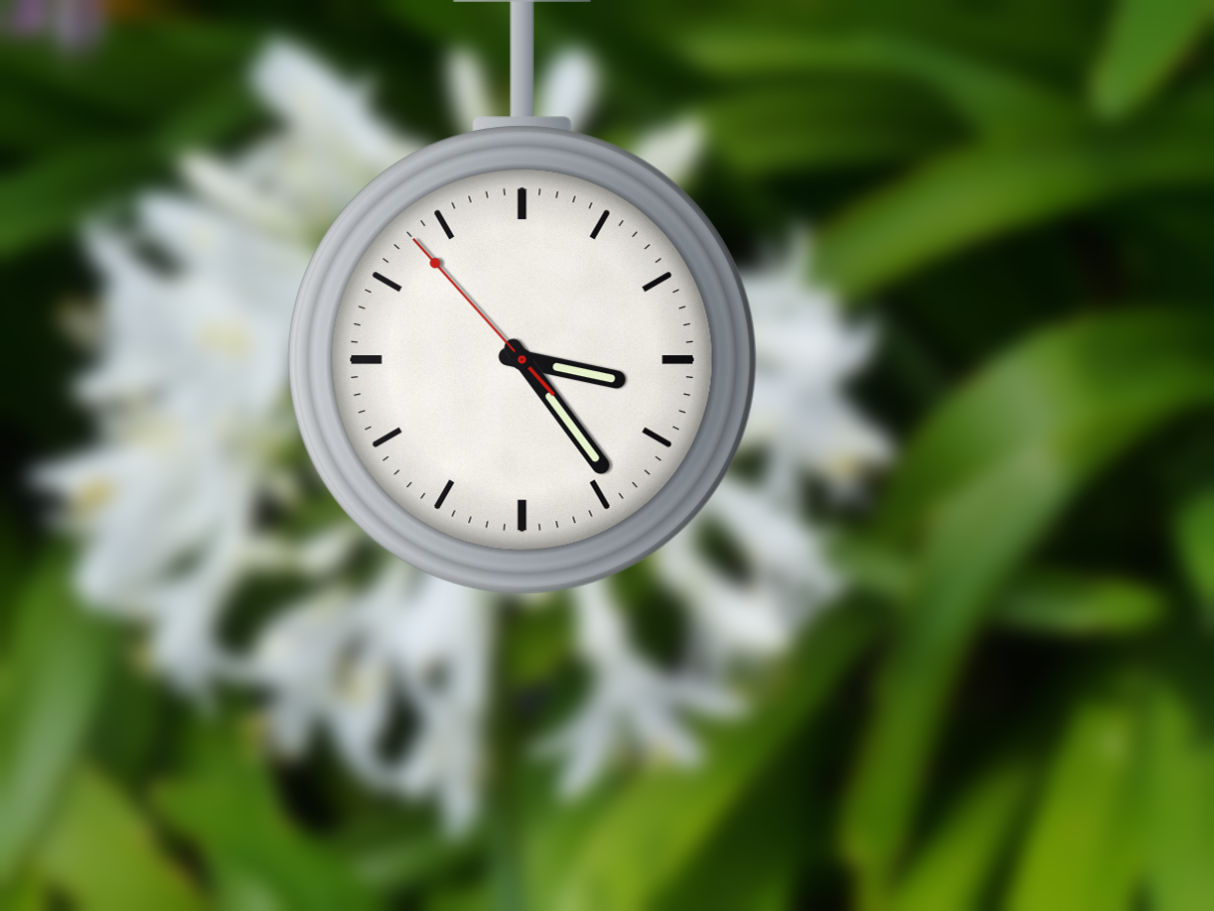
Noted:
3,23,53
